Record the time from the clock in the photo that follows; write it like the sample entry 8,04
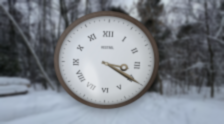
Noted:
3,20
